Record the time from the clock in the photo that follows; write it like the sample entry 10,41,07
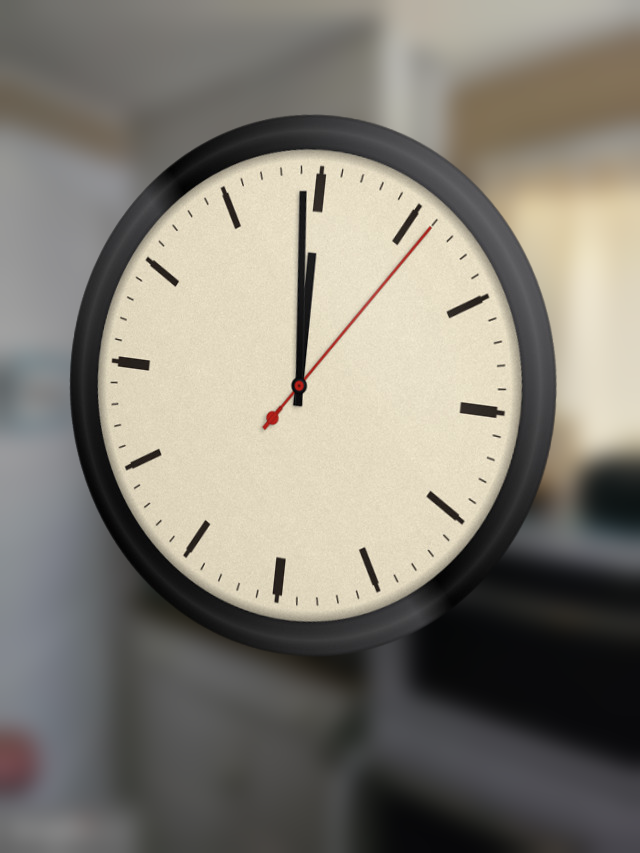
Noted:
11,59,06
